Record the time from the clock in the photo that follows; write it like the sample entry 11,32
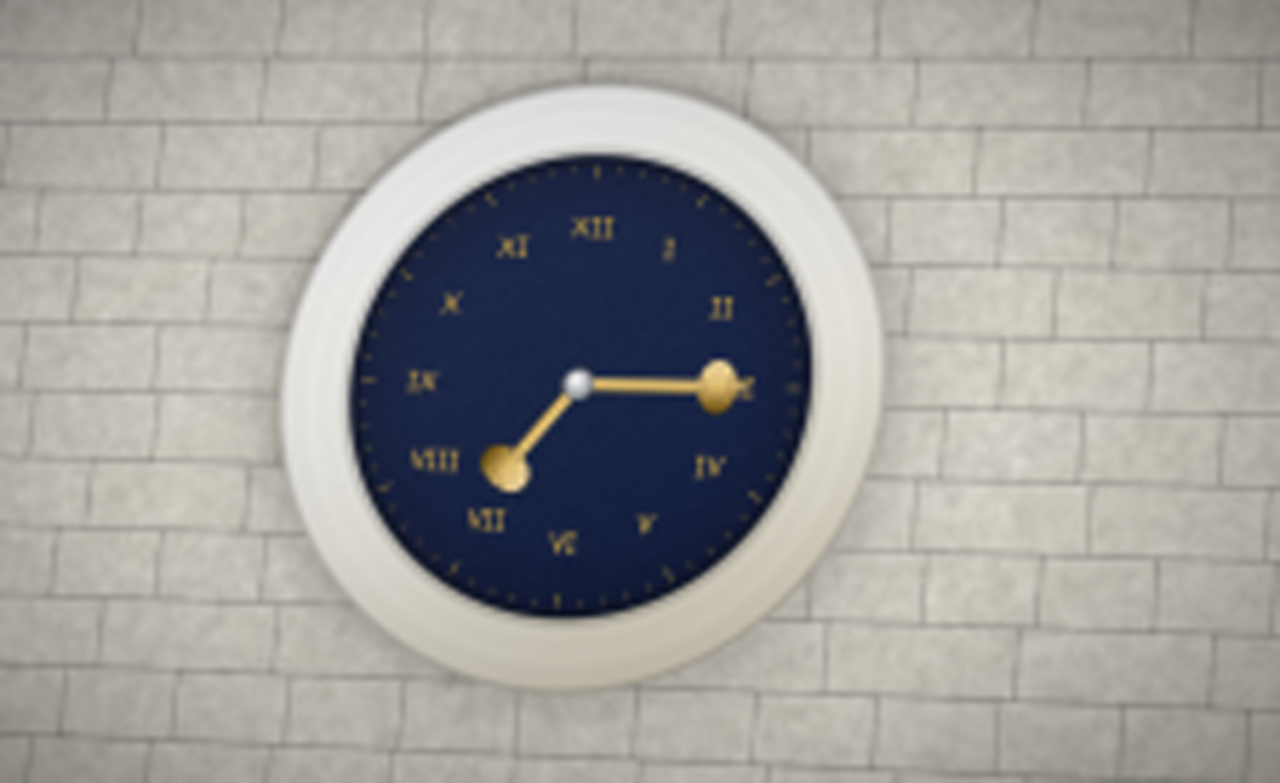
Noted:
7,15
